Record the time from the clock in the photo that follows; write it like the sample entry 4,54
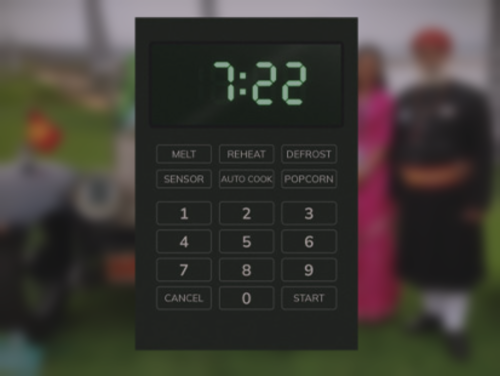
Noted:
7,22
